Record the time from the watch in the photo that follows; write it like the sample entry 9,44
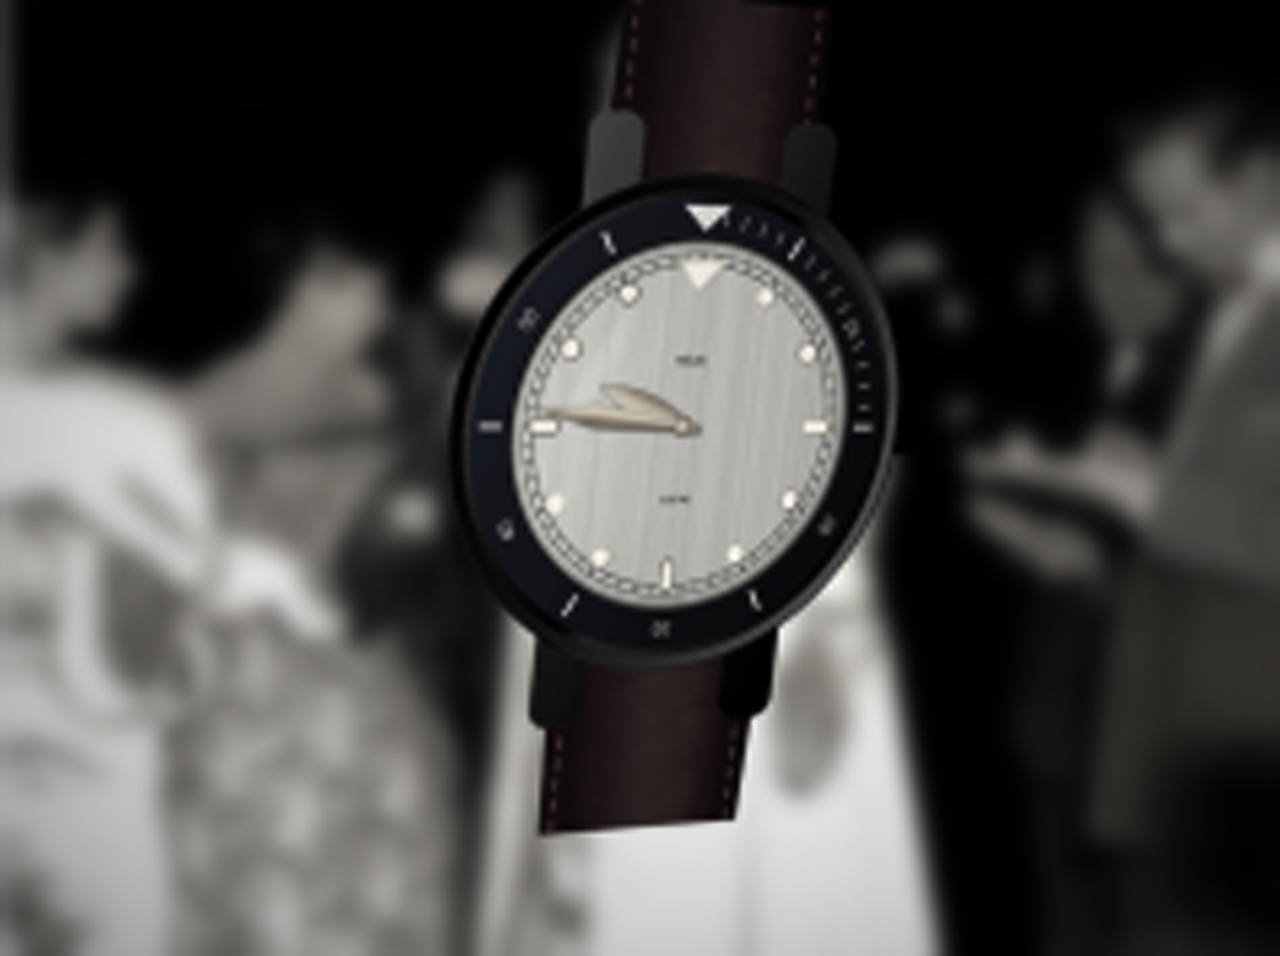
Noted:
9,46
